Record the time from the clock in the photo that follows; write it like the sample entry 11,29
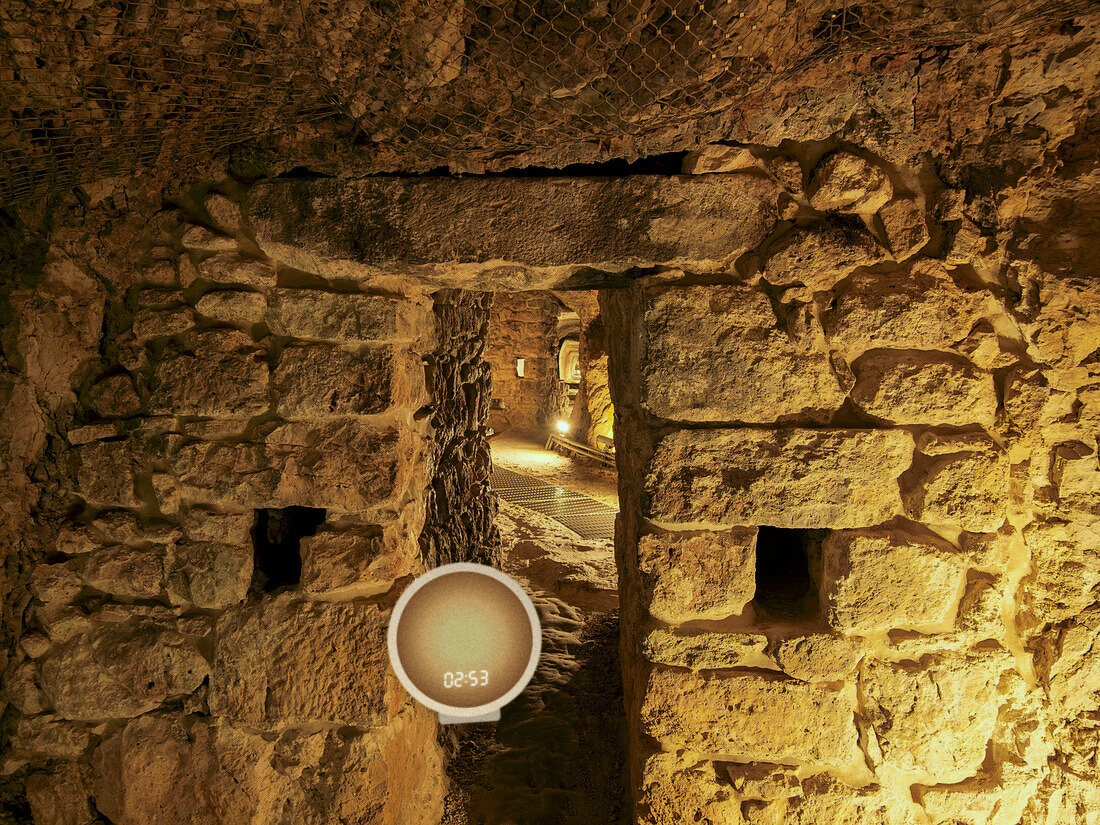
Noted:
2,53
